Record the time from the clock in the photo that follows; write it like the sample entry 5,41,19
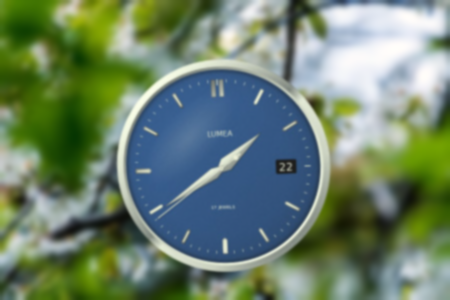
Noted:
1,39,39
